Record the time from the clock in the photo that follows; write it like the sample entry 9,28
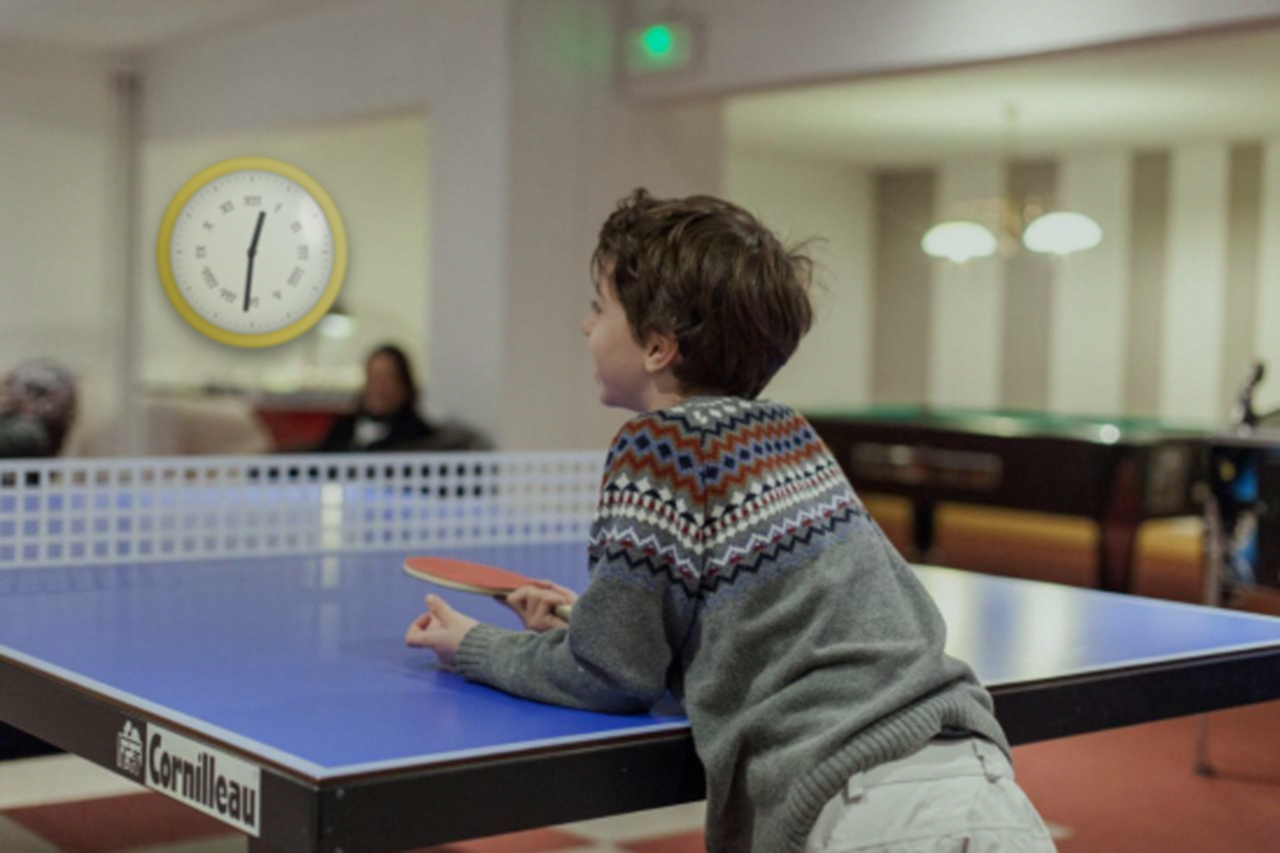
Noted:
12,31
